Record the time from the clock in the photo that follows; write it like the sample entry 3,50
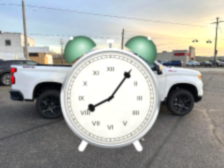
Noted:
8,06
